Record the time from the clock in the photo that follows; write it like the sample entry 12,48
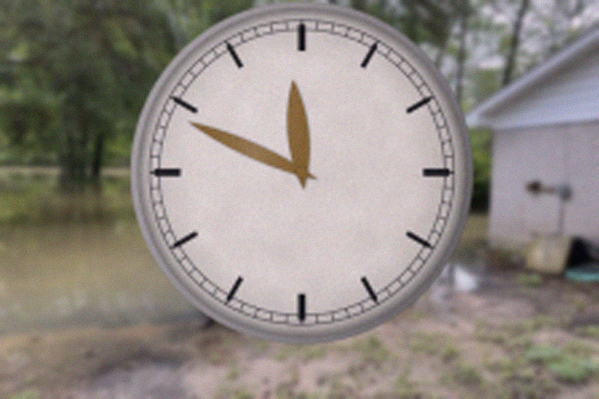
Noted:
11,49
